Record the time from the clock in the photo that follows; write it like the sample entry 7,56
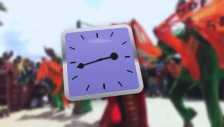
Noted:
2,43
